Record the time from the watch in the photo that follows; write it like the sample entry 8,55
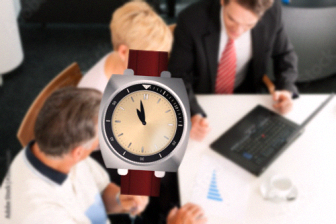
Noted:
10,58
